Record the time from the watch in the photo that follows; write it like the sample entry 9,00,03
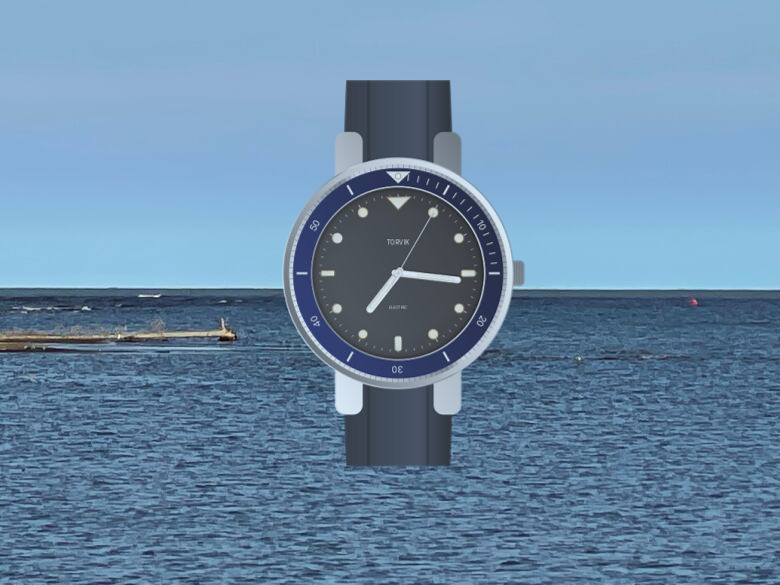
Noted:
7,16,05
